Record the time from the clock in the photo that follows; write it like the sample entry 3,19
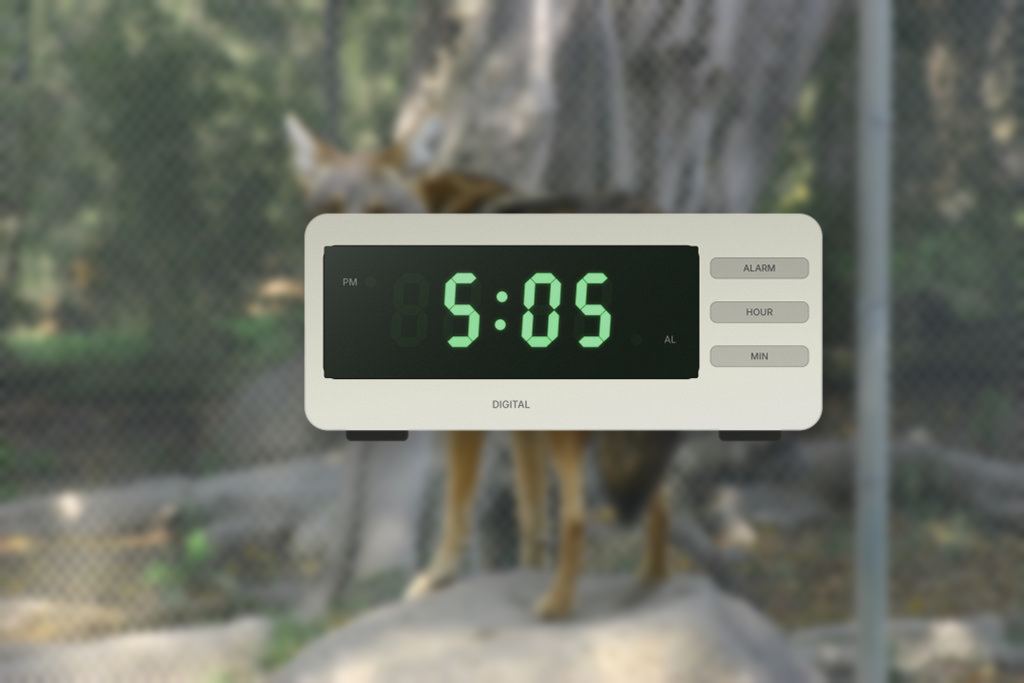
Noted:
5,05
